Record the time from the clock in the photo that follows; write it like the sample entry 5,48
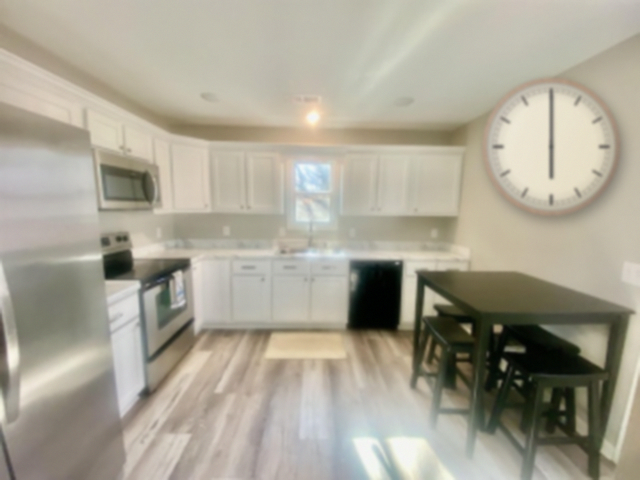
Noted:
6,00
